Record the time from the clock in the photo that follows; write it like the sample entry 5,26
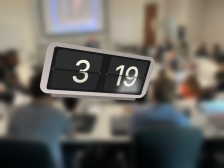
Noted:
3,19
